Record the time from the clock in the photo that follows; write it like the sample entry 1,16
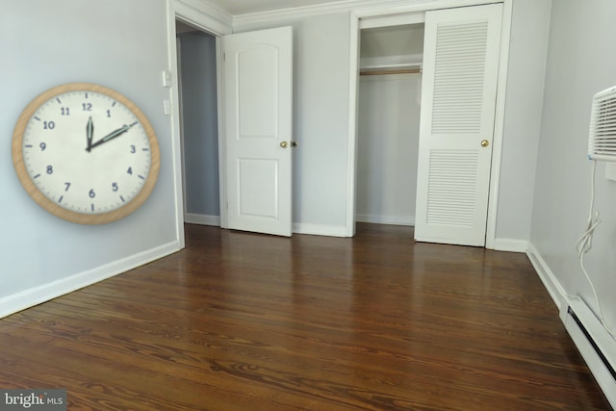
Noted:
12,10
